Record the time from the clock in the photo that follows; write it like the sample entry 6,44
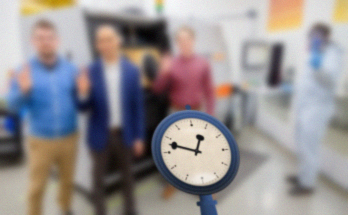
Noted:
12,48
